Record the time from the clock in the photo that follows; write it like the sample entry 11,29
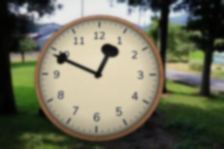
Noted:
12,49
